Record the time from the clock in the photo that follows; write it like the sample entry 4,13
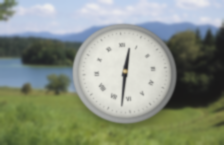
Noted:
12,32
